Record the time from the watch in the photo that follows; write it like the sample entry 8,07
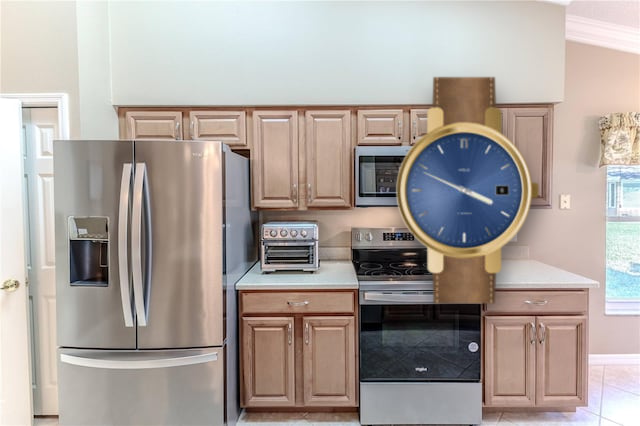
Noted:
3,49
